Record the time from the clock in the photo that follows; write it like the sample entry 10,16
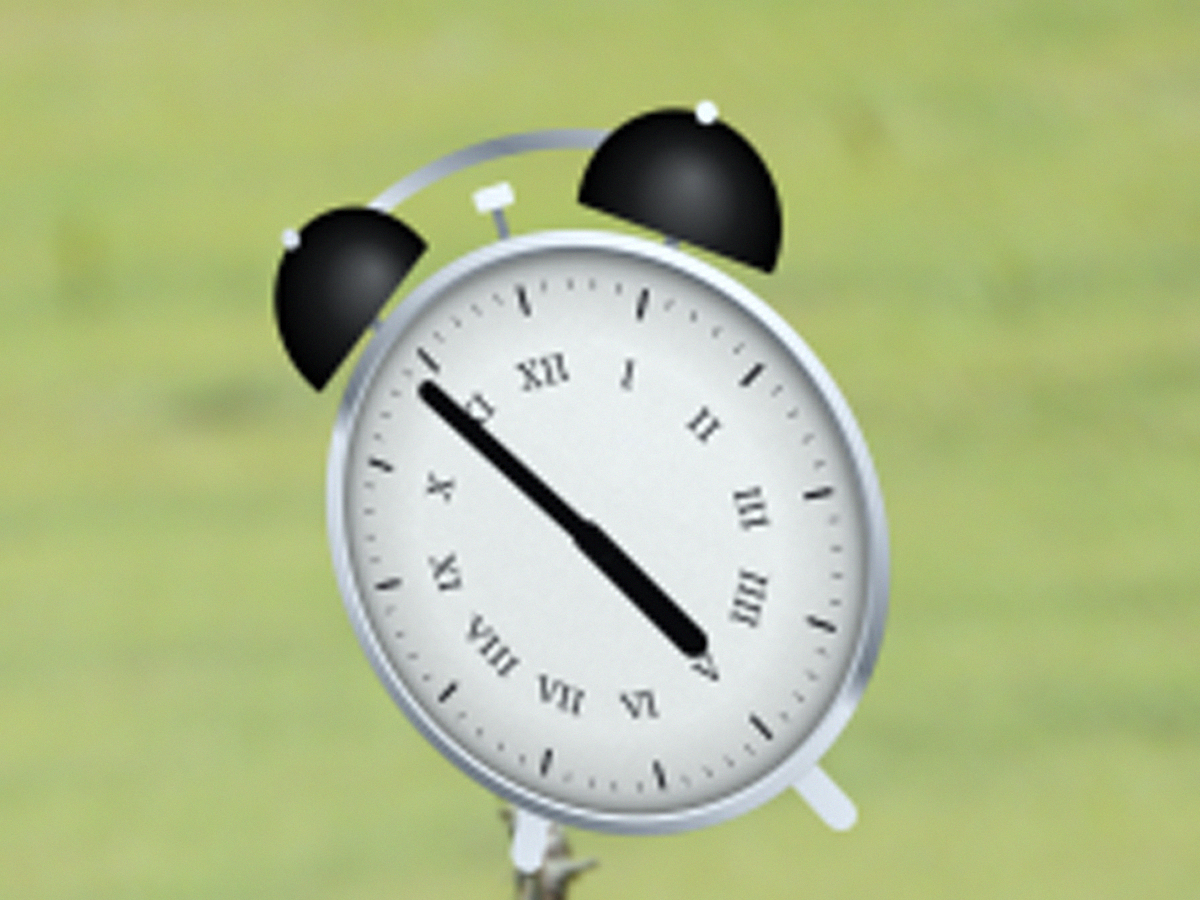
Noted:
4,54
